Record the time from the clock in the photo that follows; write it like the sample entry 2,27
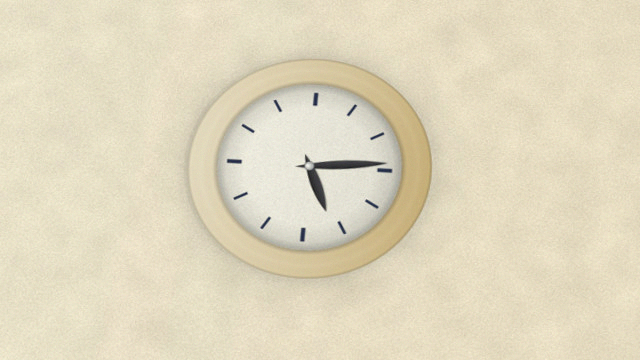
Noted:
5,14
